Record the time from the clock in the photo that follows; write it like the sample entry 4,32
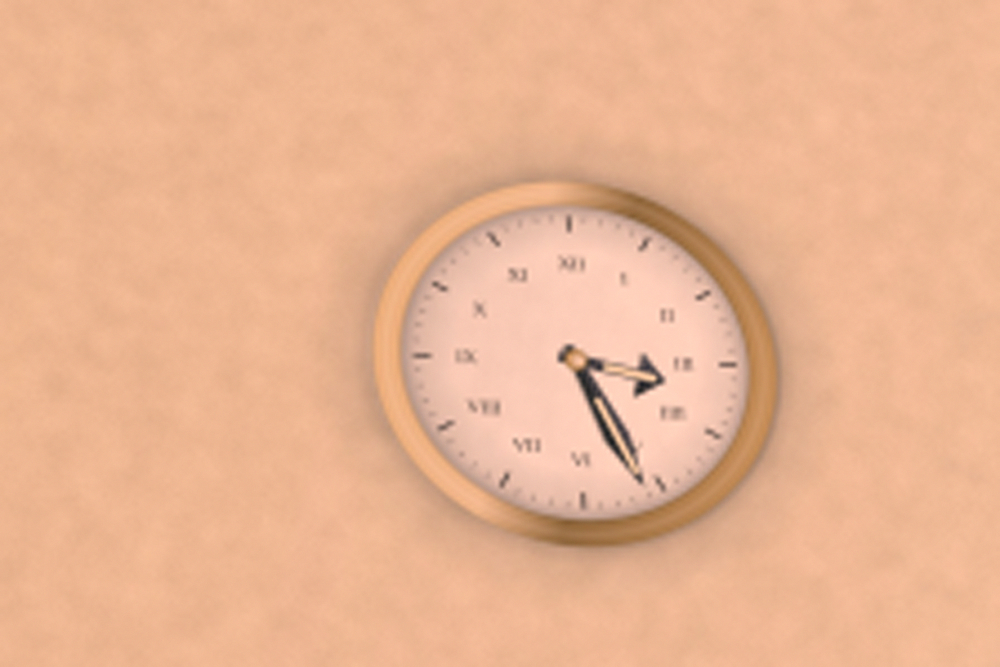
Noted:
3,26
